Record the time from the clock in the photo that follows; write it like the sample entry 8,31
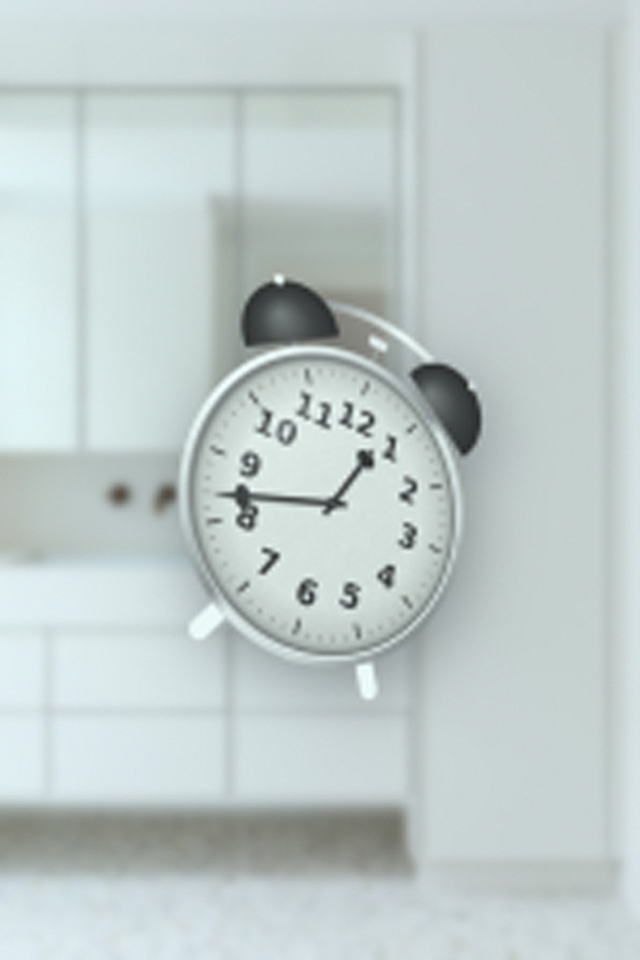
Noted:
12,42
